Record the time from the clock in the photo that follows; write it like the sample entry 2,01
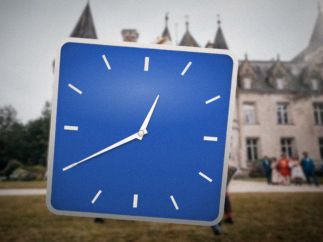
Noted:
12,40
